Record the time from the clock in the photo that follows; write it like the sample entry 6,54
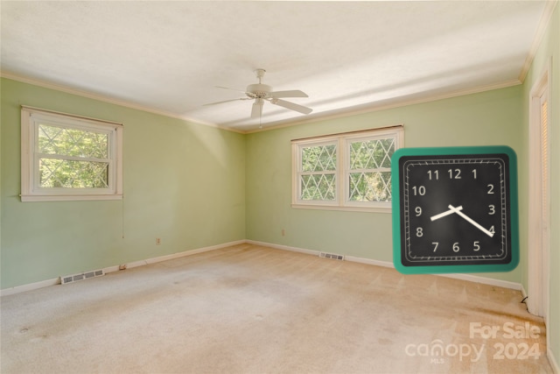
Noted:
8,21
